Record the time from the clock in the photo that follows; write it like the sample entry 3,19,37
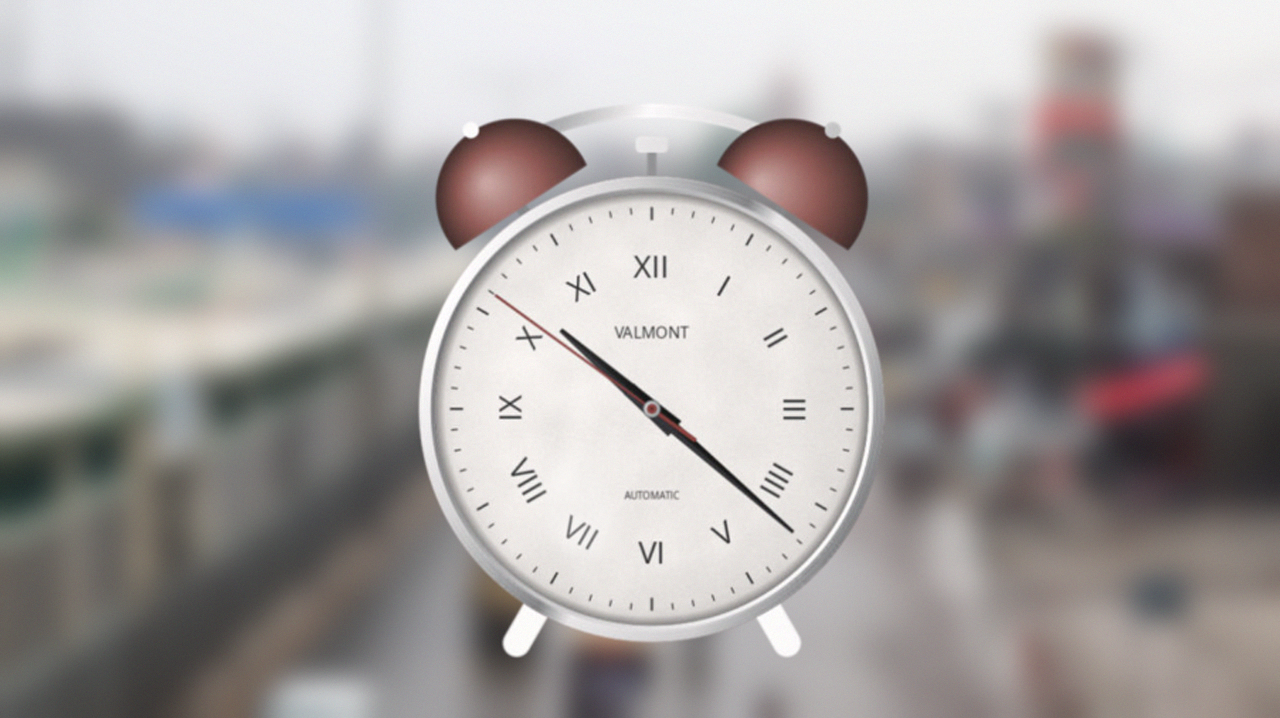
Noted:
10,21,51
